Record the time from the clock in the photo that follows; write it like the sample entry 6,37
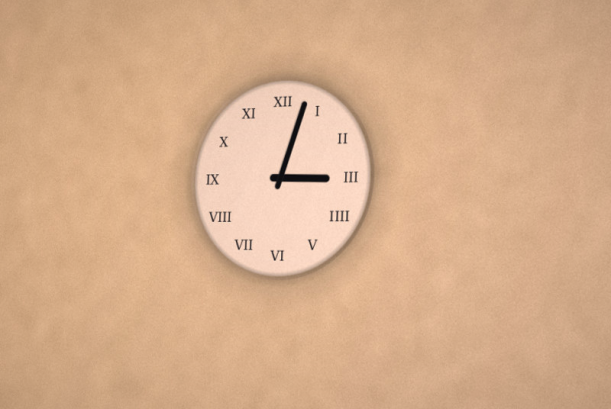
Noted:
3,03
